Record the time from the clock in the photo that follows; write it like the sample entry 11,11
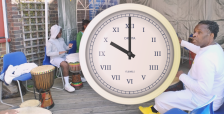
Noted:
10,00
